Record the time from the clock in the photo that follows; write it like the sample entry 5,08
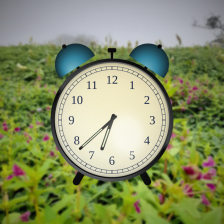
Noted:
6,38
